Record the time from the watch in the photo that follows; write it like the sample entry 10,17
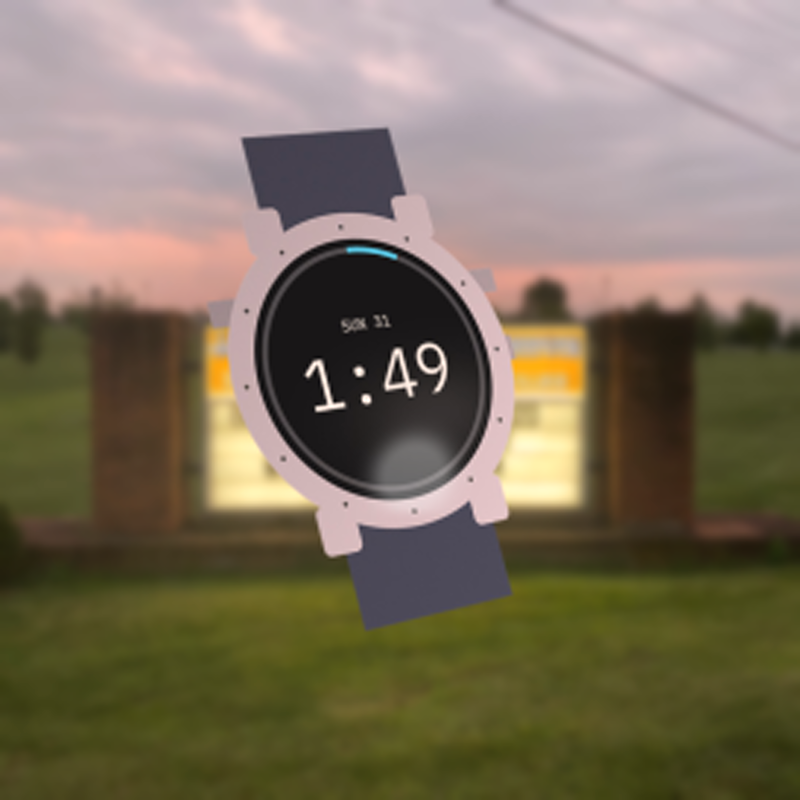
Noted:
1,49
